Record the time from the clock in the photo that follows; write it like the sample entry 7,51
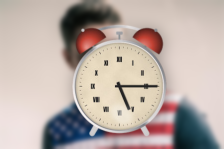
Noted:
5,15
